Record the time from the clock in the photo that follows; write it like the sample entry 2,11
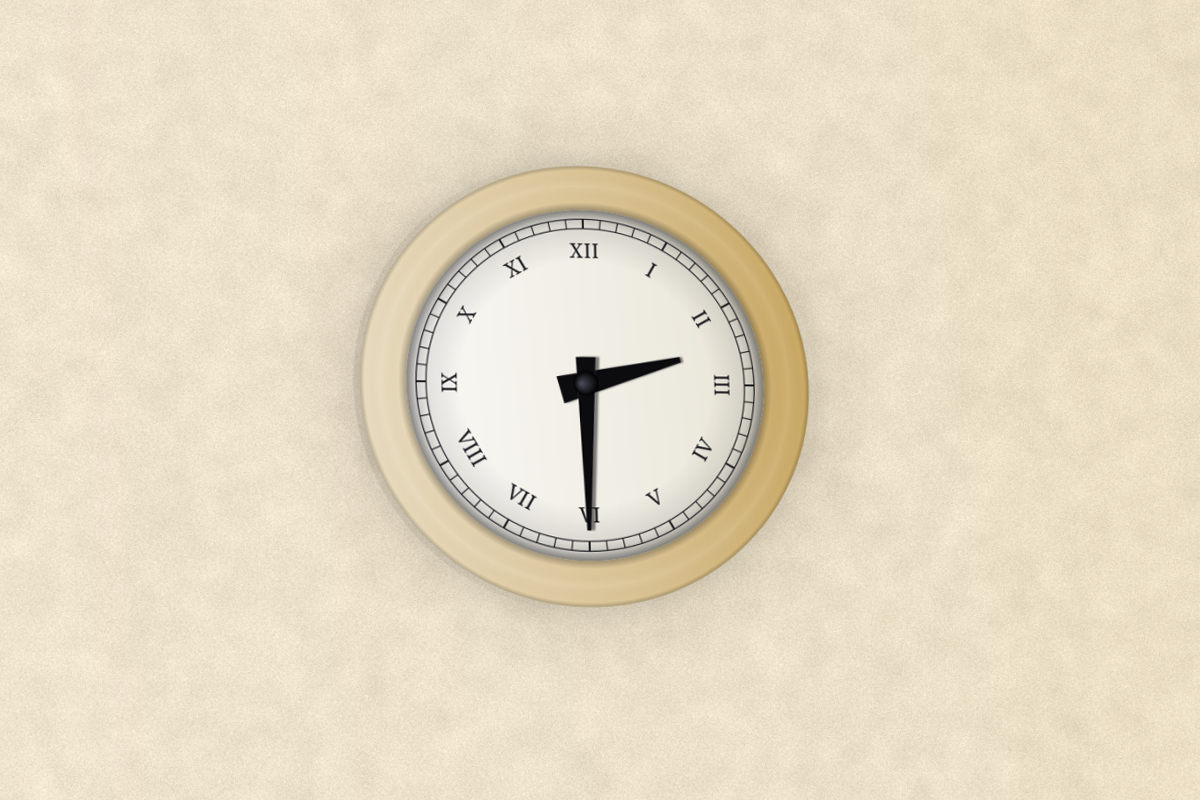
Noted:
2,30
